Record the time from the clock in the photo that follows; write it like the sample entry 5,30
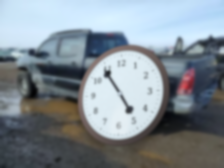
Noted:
4,54
